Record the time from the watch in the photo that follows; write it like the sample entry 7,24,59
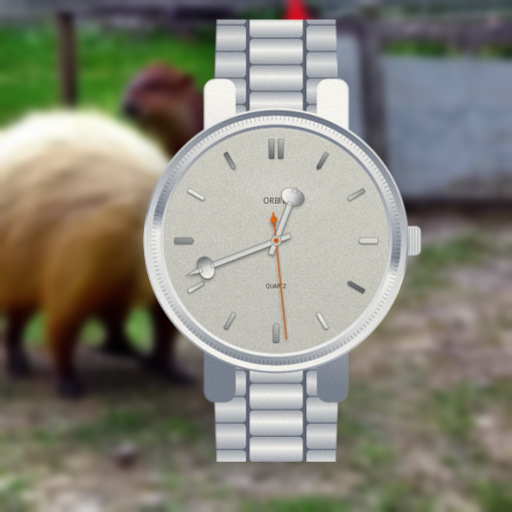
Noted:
12,41,29
